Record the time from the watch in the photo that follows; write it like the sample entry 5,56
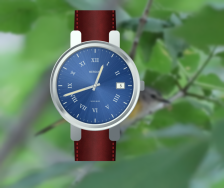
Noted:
12,42
